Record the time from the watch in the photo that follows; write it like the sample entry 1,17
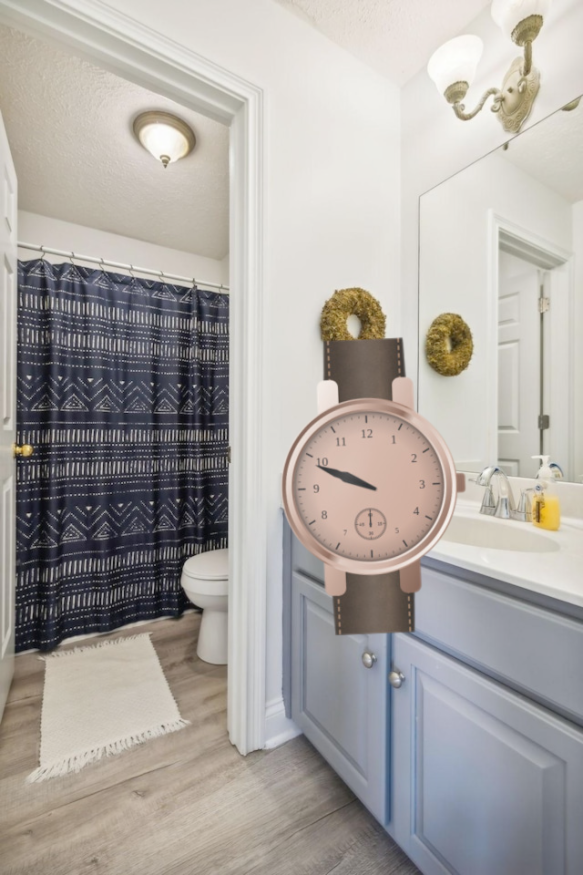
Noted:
9,49
